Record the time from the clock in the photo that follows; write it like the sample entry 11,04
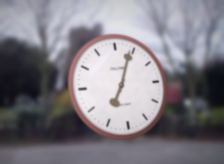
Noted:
7,04
